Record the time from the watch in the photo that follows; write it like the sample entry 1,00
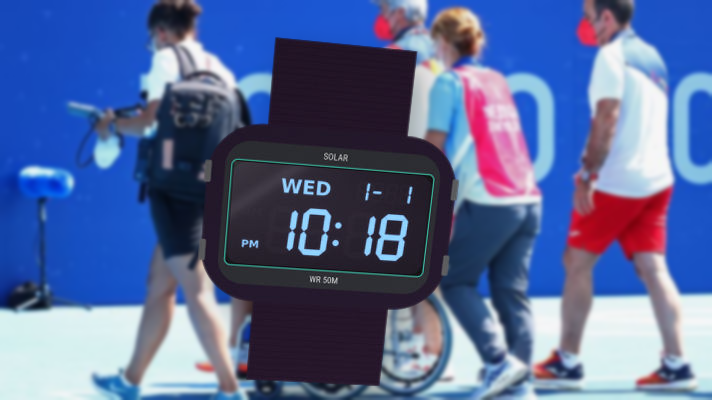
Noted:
10,18
